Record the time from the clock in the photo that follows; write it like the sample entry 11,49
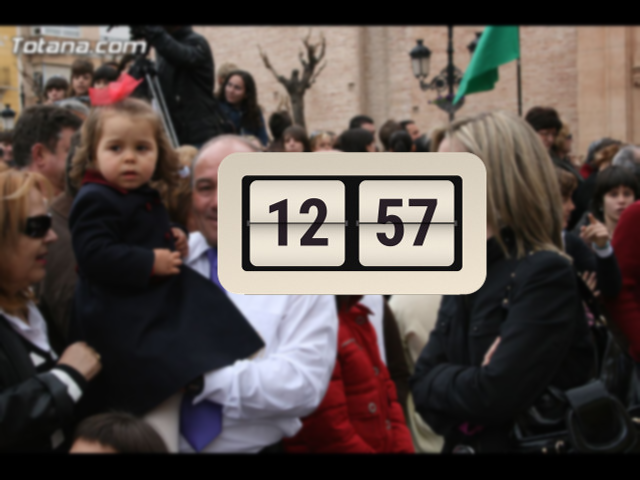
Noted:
12,57
